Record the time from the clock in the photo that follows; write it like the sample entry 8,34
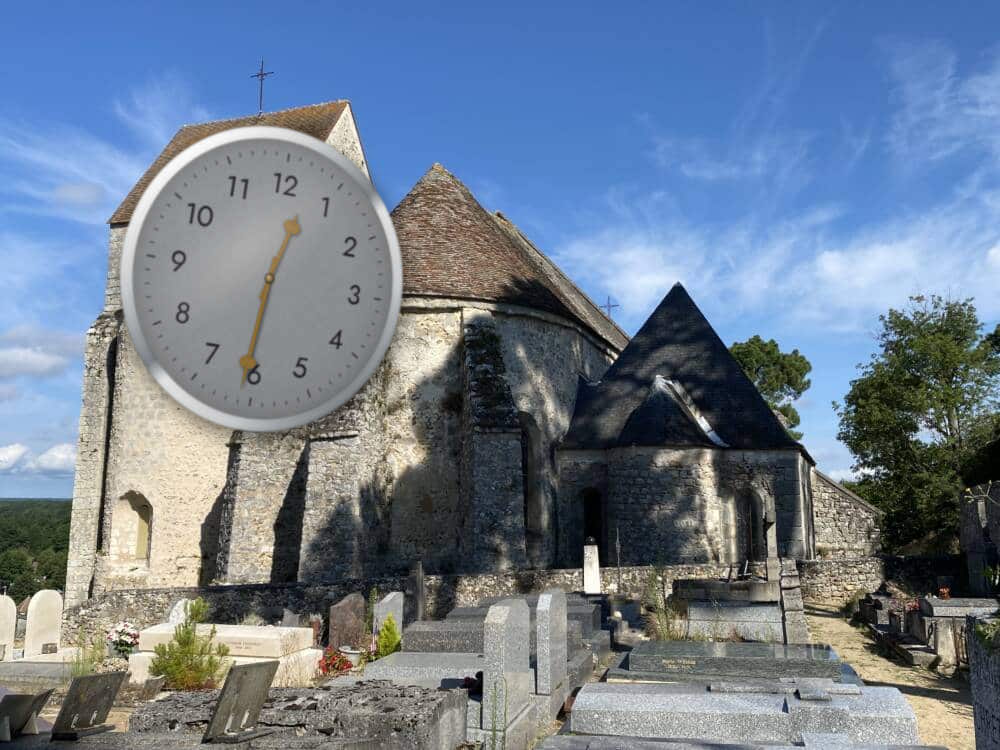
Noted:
12,31
